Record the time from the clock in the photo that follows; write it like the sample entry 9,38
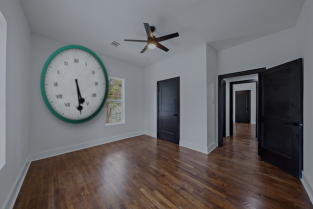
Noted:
5,29
